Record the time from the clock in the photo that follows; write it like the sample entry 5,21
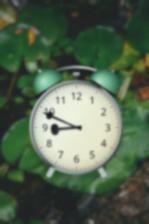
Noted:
8,49
